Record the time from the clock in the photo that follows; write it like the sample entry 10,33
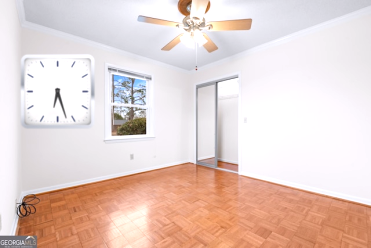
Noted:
6,27
